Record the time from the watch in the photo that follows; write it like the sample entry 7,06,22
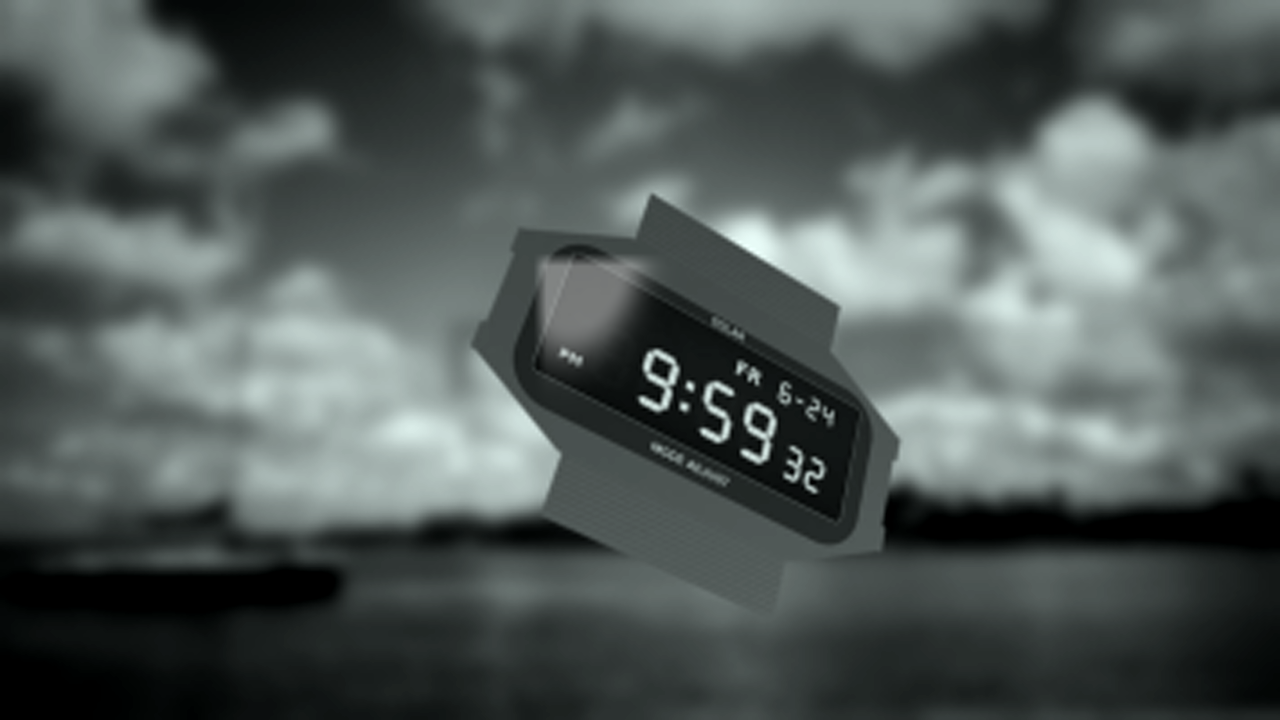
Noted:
9,59,32
